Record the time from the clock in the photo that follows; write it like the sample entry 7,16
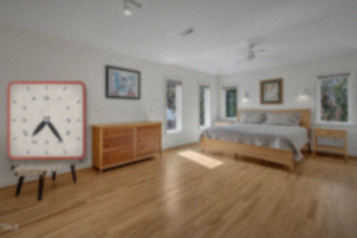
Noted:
7,24
